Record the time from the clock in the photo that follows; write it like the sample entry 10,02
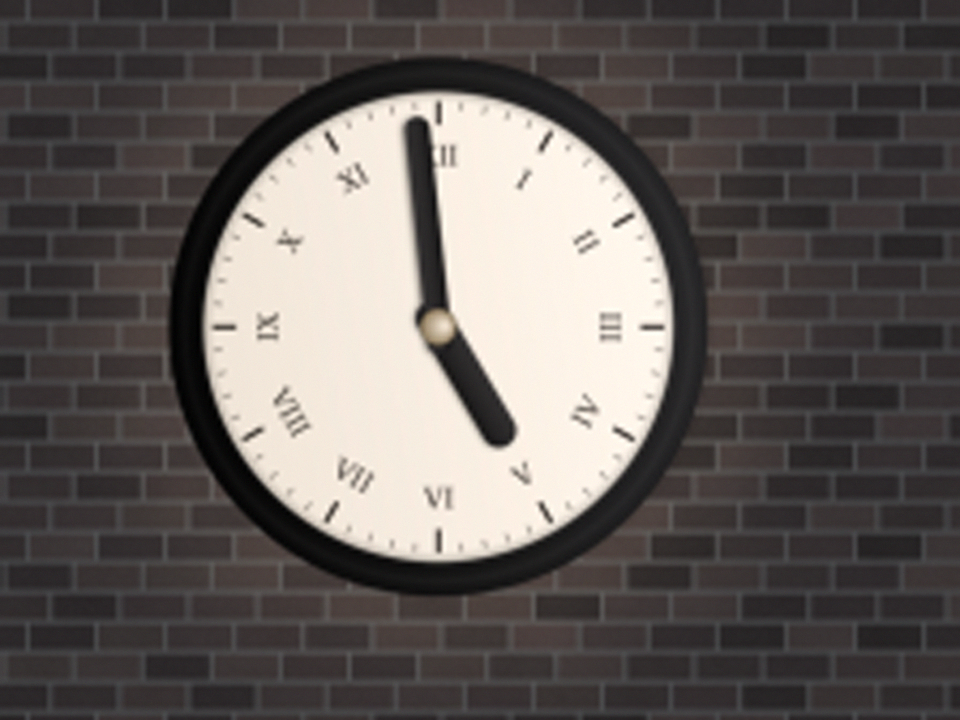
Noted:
4,59
